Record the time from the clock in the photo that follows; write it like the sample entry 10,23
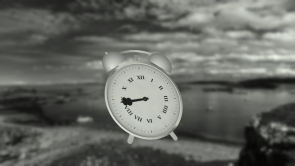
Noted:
8,44
